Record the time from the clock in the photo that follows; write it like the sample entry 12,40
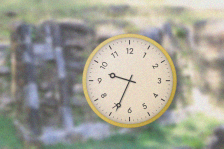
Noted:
9,34
